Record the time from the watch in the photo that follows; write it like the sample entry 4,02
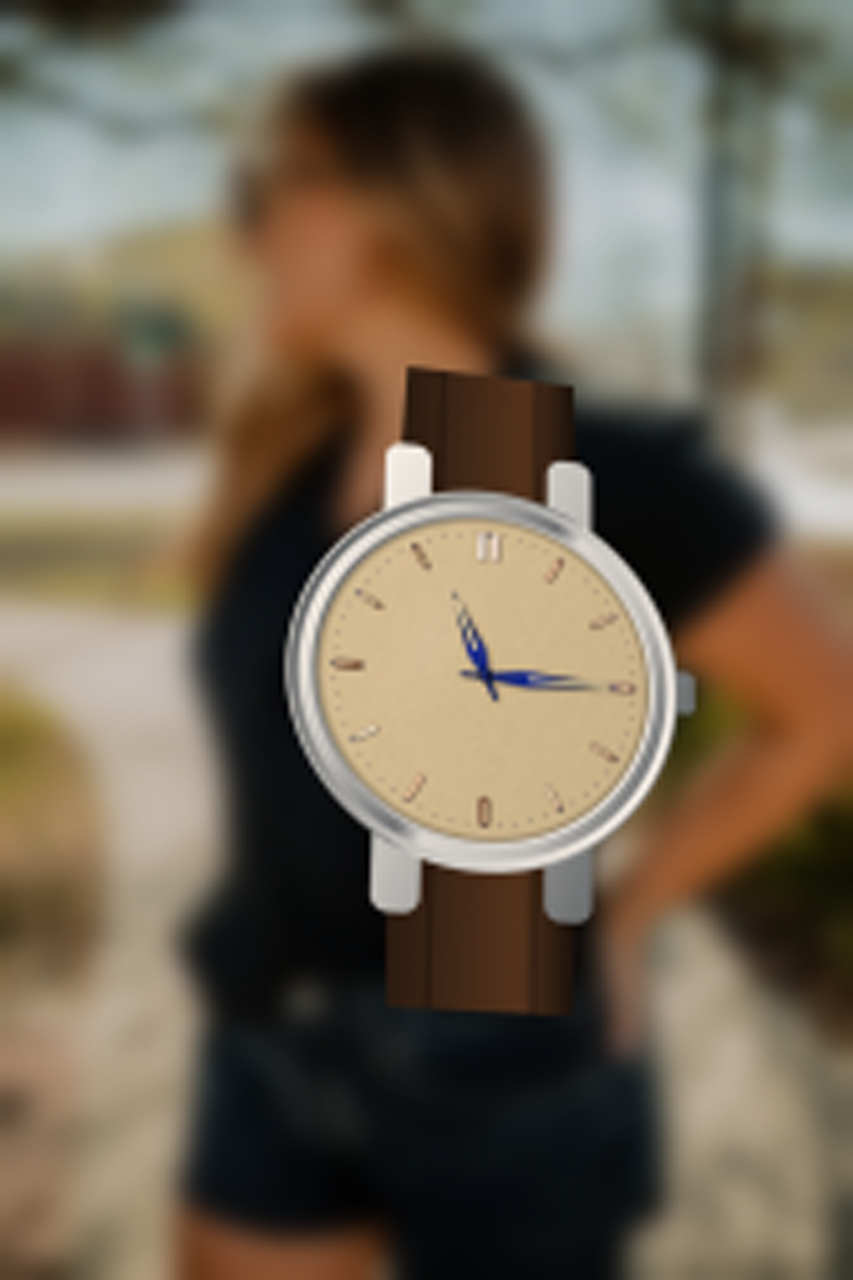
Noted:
11,15
